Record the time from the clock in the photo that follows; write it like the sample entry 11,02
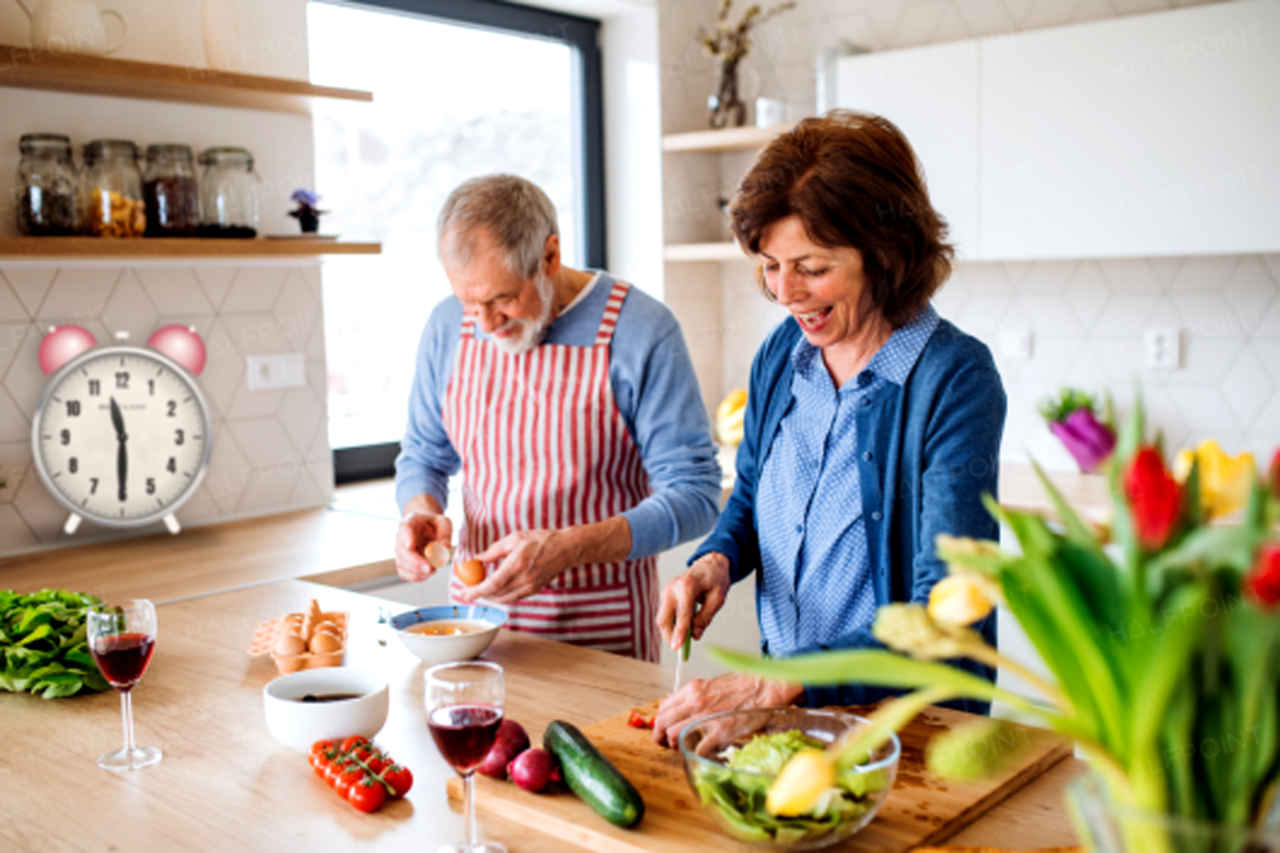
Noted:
11,30
